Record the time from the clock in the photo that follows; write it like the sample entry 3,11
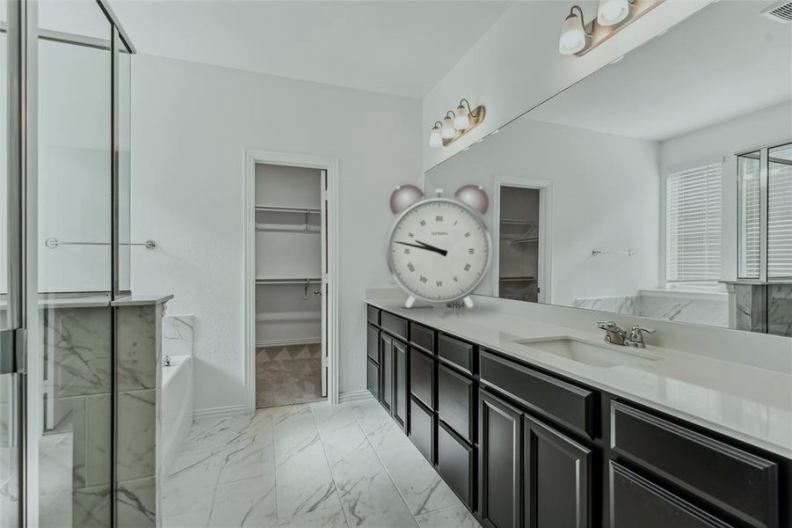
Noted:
9,47
